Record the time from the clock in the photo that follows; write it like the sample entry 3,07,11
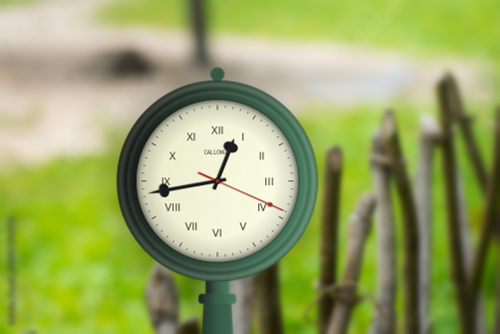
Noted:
12,43,19
